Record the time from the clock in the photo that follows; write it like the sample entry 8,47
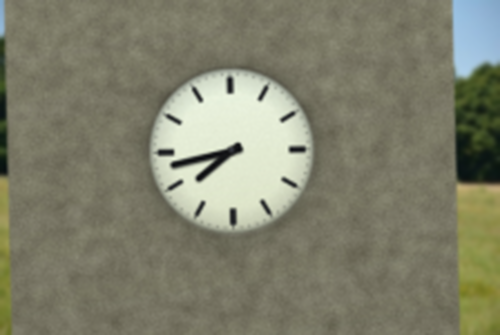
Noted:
7,43
